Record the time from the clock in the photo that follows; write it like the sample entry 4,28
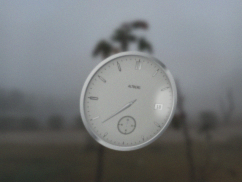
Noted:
7,38
